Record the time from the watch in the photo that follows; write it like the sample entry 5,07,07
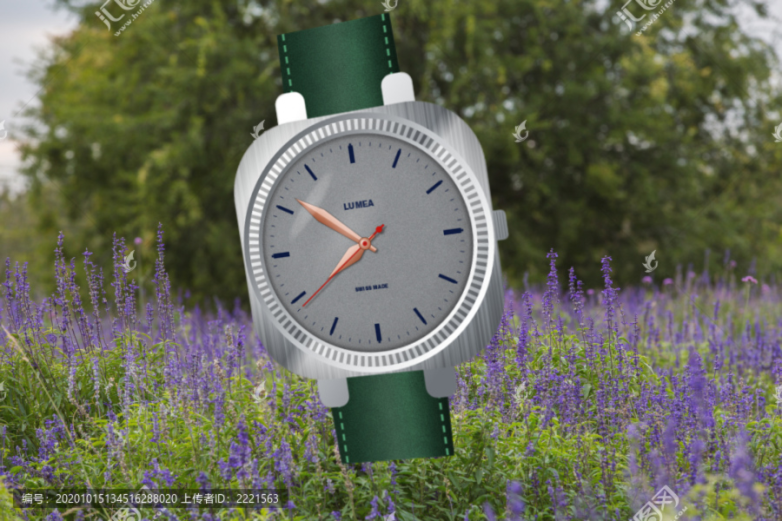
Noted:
7,51,39
